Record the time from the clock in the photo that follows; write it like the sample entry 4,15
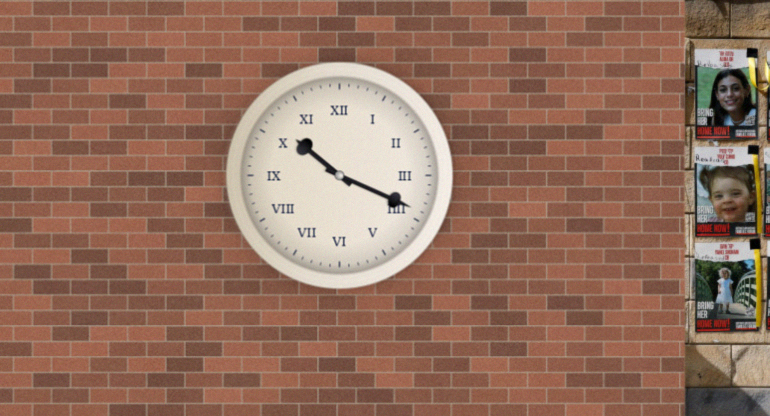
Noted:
10,19
